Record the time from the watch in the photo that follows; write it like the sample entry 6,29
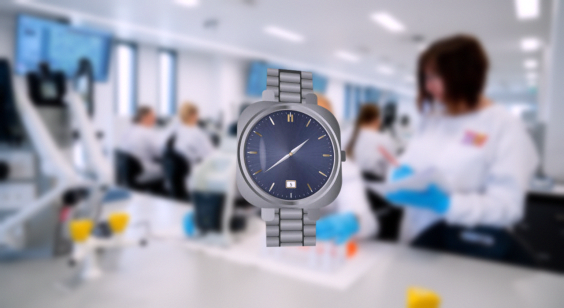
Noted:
1,39
